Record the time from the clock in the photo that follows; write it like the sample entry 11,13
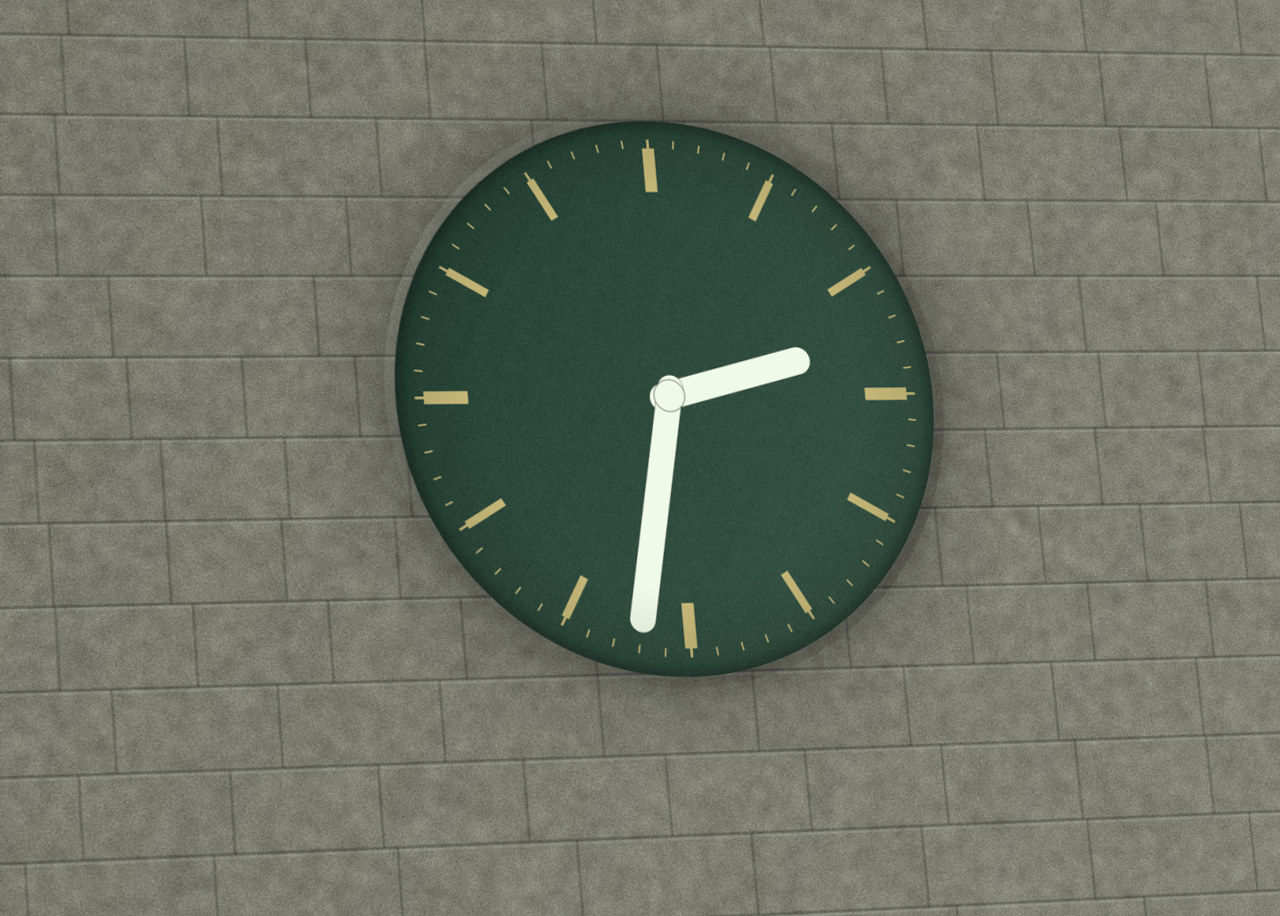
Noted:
2,32
